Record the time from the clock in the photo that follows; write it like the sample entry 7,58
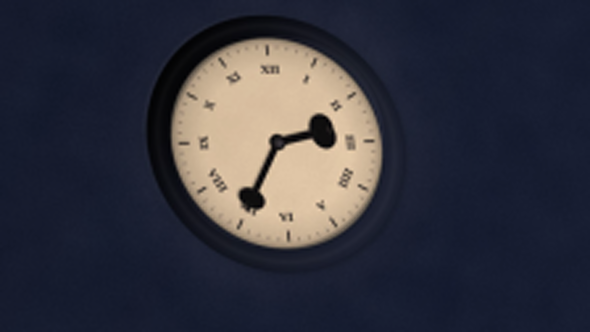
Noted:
2,35
